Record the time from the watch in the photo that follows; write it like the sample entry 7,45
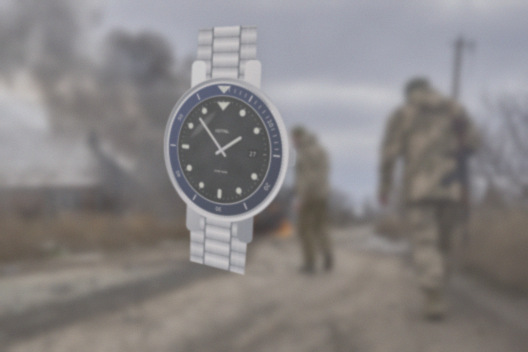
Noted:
1,53
